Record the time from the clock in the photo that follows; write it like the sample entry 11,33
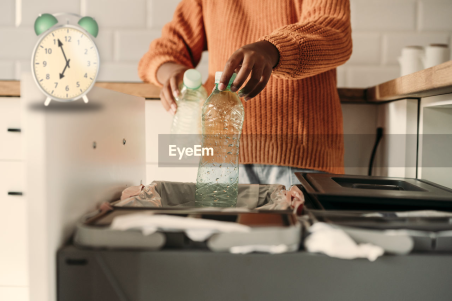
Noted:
6,56
